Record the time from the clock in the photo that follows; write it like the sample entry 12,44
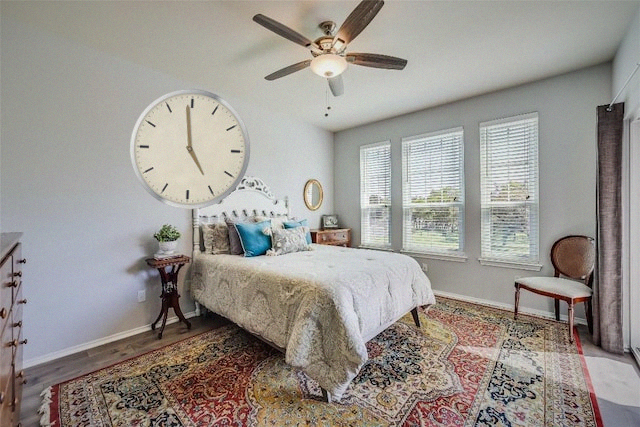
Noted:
4,59
